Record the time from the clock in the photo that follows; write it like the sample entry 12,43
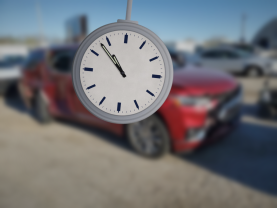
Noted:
10,53
